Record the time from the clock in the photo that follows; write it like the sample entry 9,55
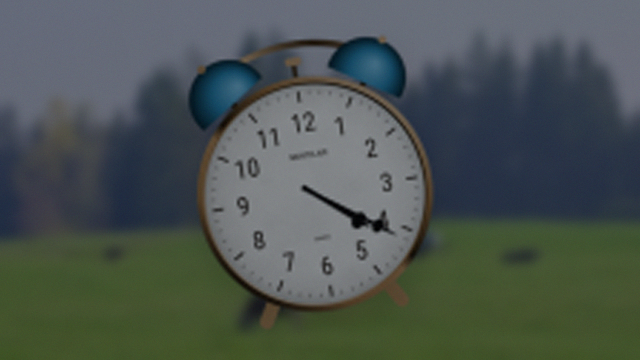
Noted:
4,21
